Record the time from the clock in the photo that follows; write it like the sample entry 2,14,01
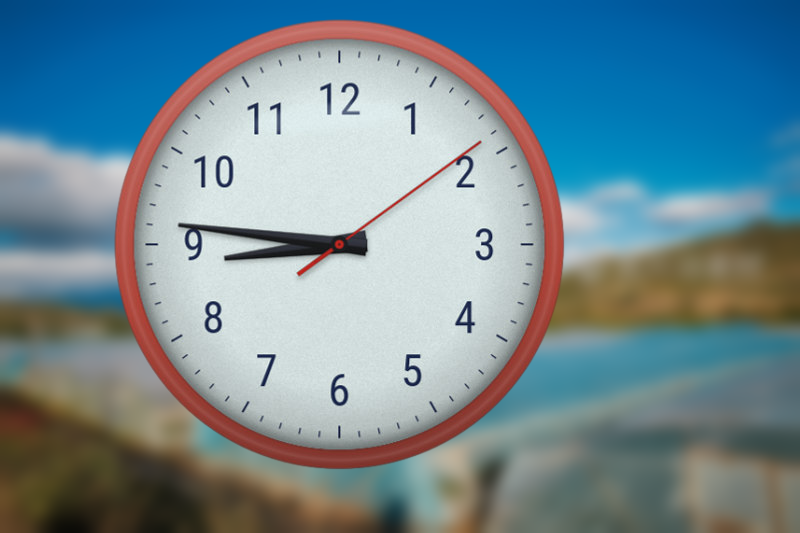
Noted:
8,46,09
